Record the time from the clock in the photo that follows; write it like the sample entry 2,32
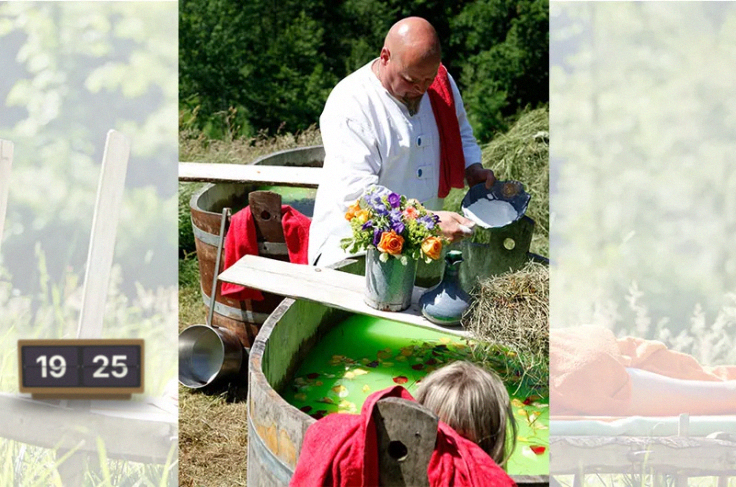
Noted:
19,25
